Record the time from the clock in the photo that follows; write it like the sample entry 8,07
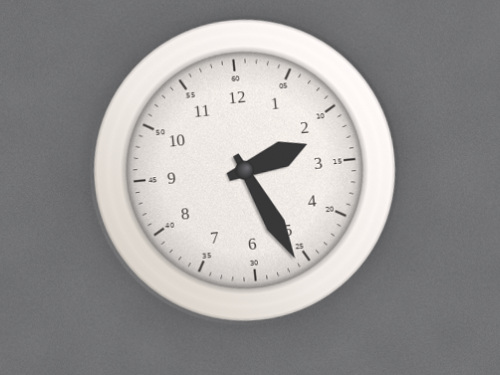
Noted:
2,26
